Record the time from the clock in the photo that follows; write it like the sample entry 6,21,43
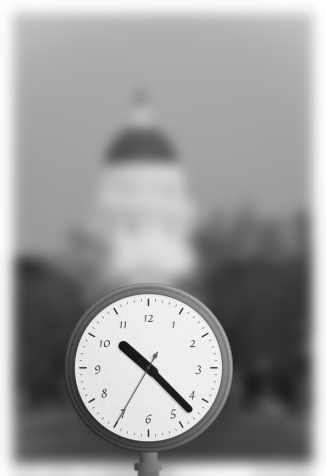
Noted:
10,22,35
